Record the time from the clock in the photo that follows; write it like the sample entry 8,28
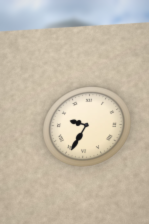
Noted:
9,34
